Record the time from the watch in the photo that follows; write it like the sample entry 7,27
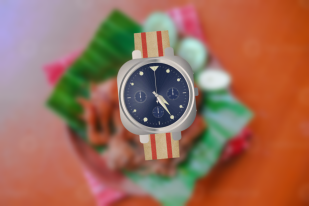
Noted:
4,25
